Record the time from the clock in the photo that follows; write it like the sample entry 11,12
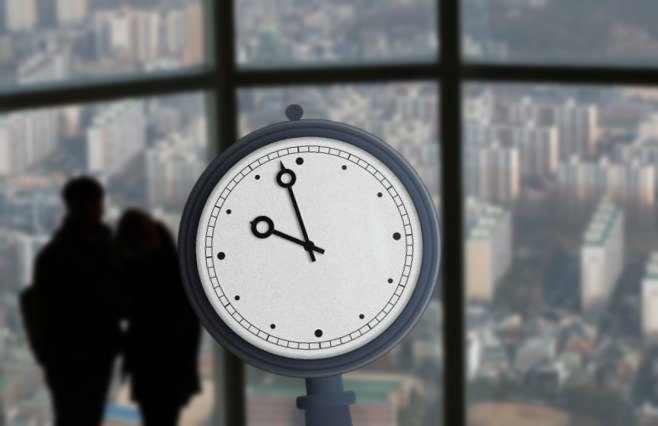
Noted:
9,58
